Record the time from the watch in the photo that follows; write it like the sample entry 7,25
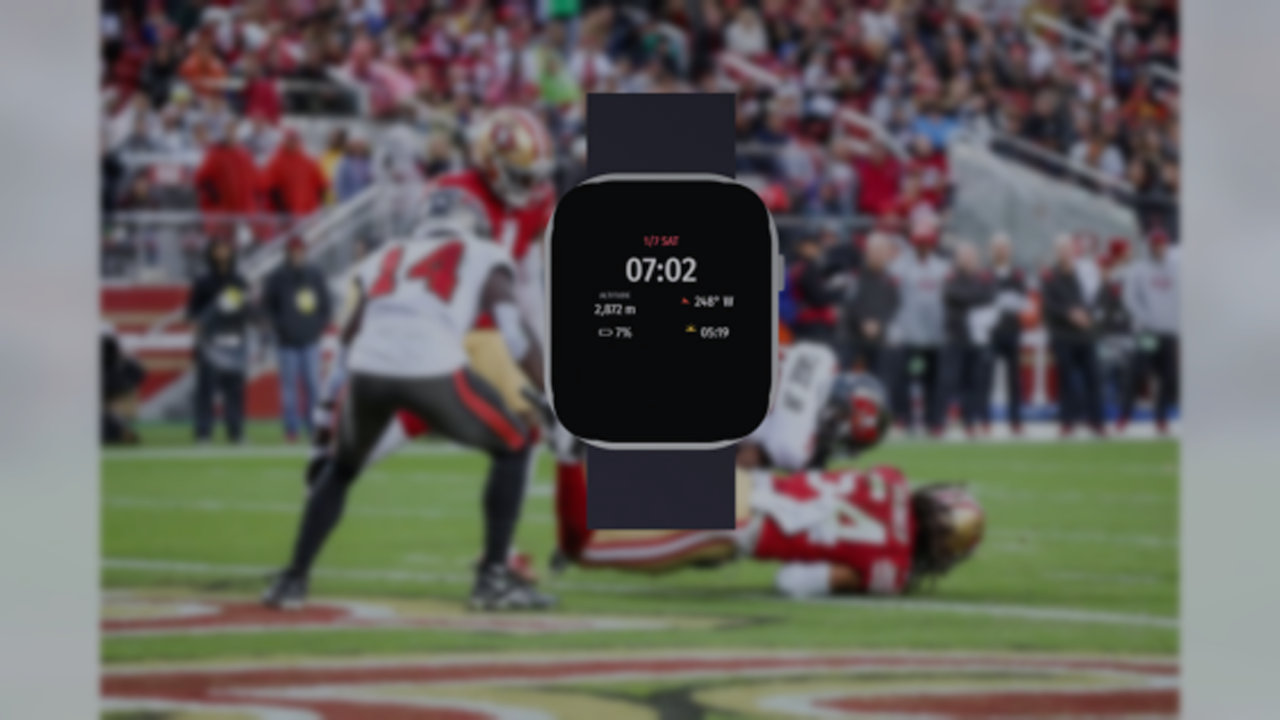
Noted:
7,02
